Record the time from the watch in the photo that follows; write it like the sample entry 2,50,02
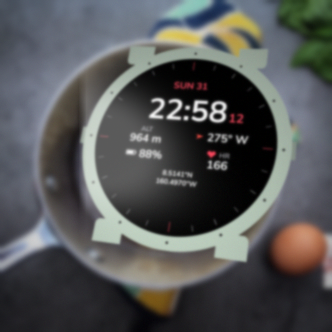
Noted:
22,58,12
